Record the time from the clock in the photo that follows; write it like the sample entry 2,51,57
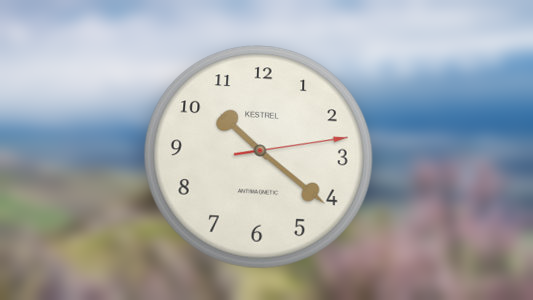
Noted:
10,21,13
